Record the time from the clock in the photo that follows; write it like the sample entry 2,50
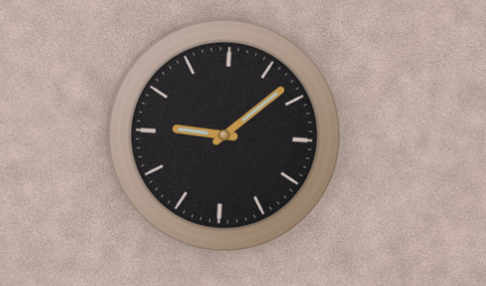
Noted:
9,08
